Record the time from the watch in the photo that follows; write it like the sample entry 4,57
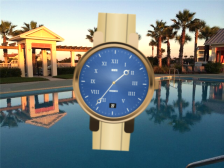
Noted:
1,36
